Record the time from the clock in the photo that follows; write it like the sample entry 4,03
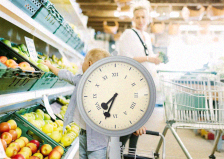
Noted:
7,34
